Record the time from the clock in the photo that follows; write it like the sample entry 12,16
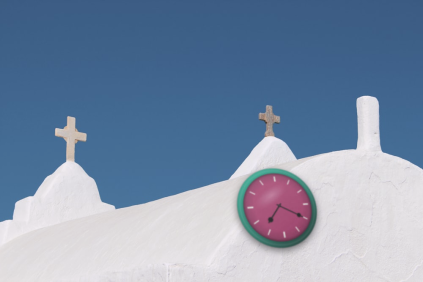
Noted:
7,20
